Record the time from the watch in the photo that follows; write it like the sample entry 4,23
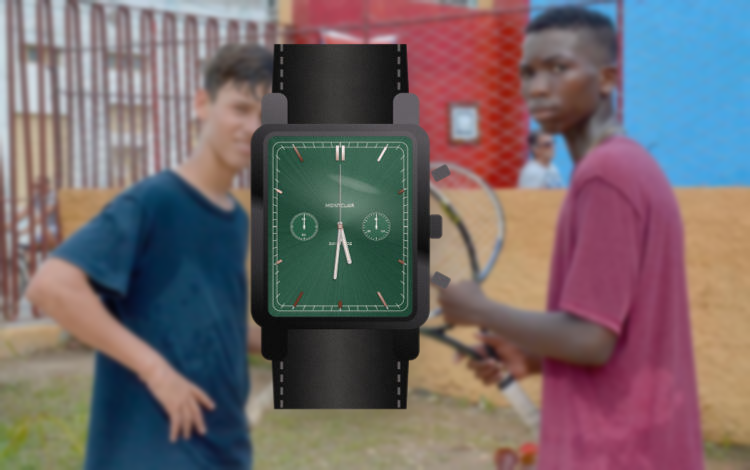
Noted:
5,31
